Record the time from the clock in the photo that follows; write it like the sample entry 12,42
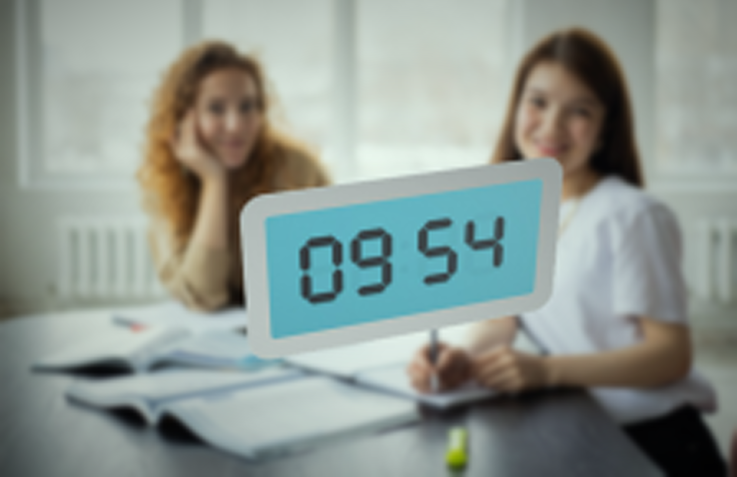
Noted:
9,54
